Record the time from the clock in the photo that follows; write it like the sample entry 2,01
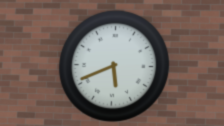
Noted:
5,41
